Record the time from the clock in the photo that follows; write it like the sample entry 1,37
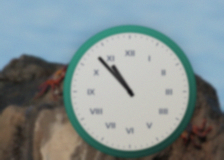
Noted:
10,53
